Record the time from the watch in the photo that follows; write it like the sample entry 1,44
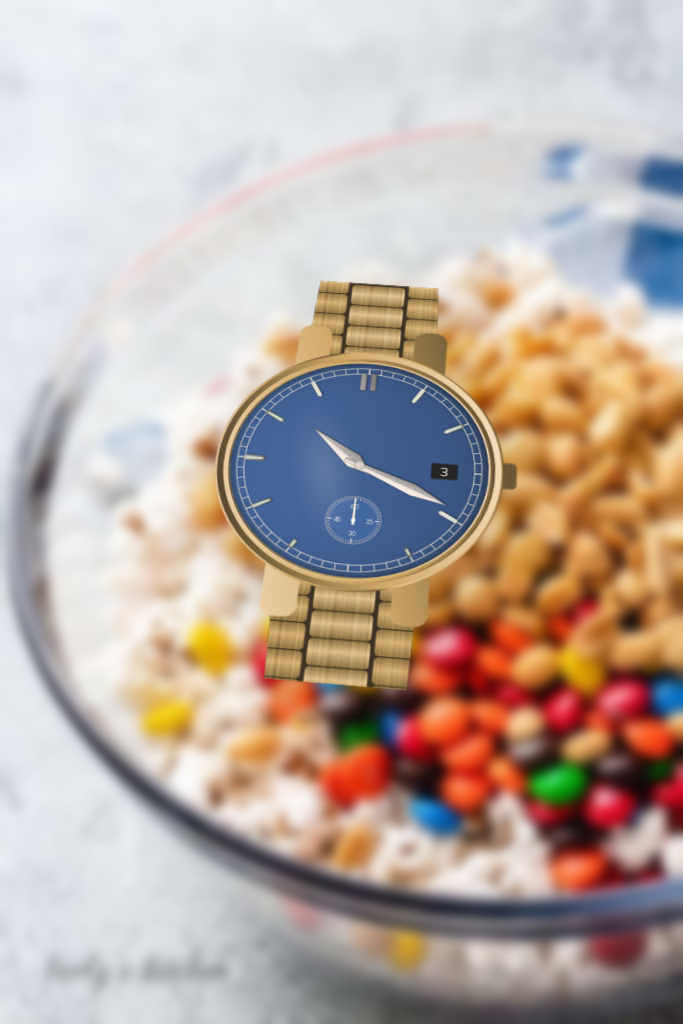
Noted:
10,19
